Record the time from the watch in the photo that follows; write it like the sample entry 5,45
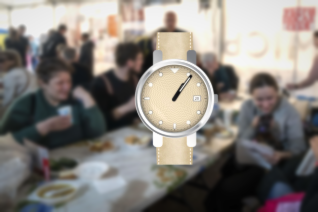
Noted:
1,06
